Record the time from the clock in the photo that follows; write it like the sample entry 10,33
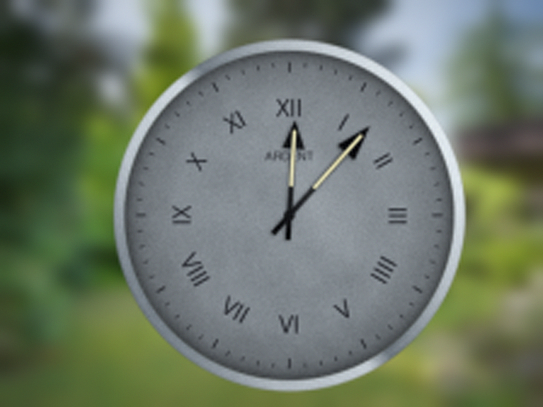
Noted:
12,07
